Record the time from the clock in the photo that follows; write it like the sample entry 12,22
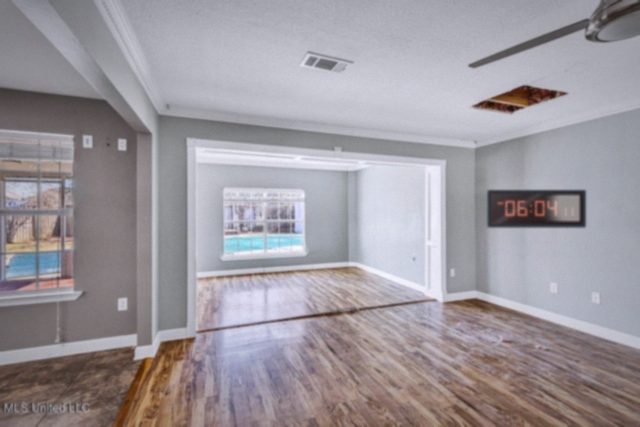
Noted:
6,04
